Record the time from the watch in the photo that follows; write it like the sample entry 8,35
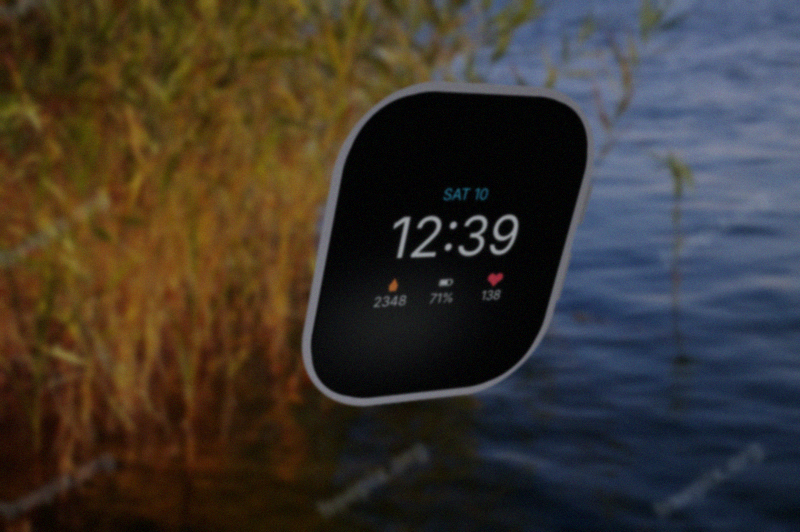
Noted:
12,39
